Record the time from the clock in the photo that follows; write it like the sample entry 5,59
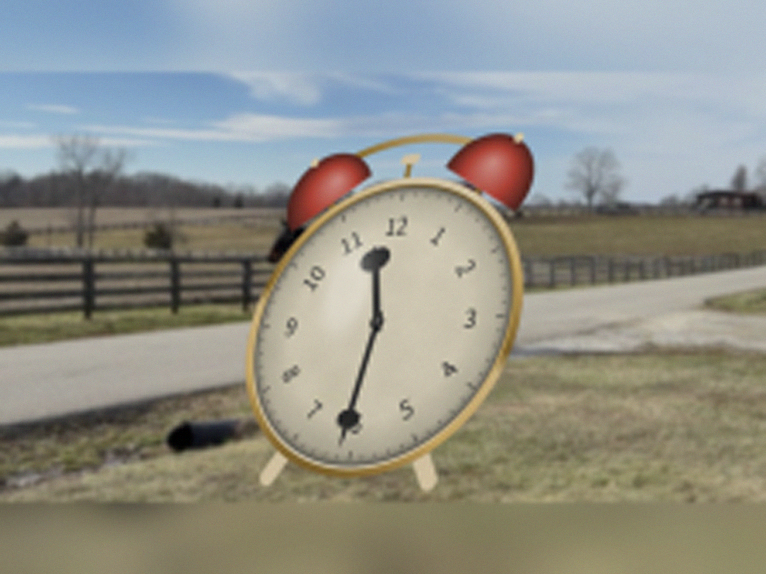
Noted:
11,31
